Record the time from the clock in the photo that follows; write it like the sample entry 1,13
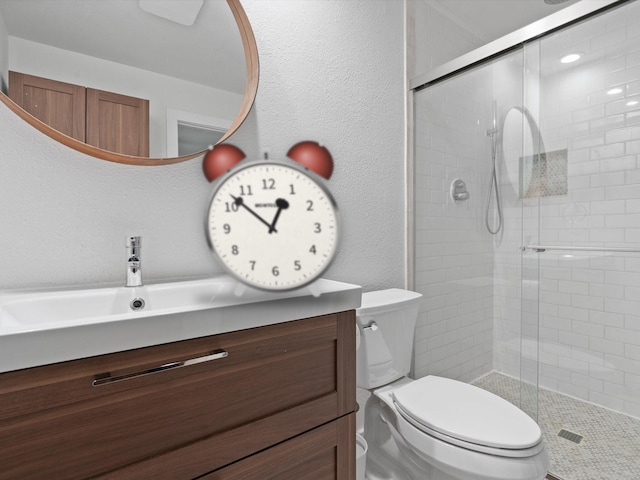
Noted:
12,52
